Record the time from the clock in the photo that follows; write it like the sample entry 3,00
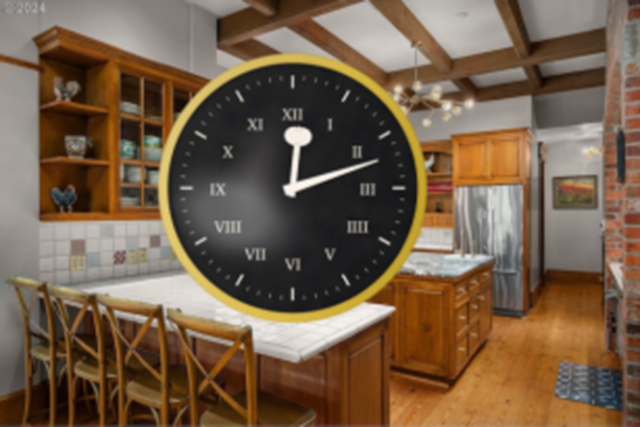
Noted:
12,12
